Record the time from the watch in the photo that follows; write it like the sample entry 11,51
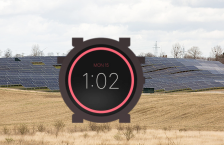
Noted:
1,02
